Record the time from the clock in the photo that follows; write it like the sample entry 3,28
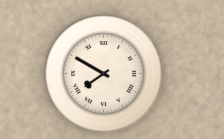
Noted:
7,50
